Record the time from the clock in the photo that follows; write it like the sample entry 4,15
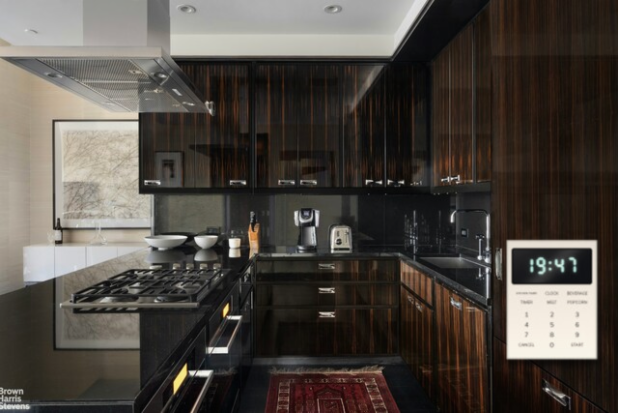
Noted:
19,47
